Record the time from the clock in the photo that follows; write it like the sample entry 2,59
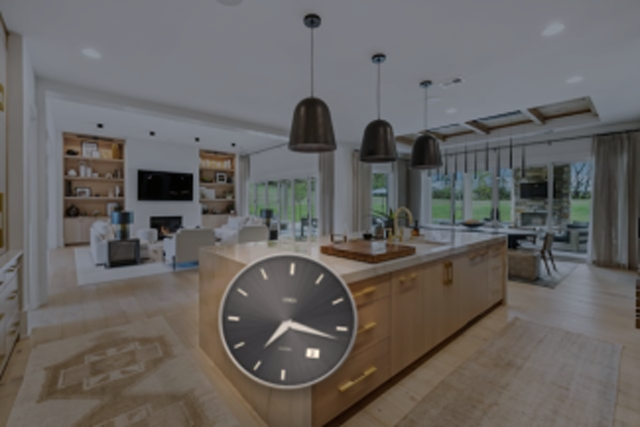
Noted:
7,17
